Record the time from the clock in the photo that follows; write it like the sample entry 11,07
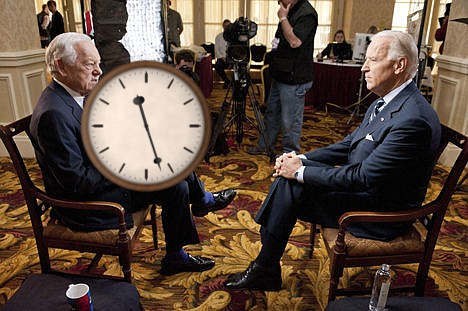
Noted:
11,27
